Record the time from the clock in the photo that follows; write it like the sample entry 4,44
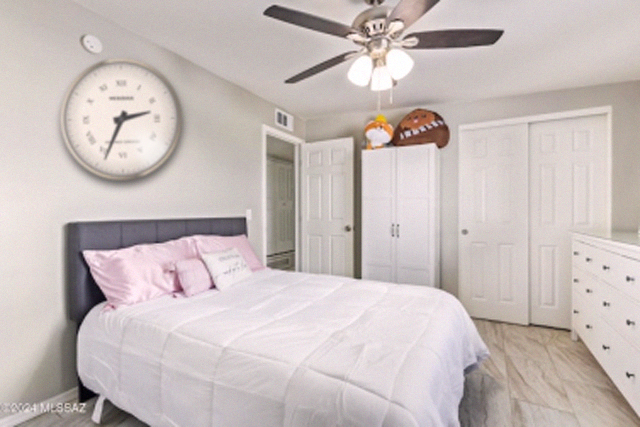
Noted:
2,34
